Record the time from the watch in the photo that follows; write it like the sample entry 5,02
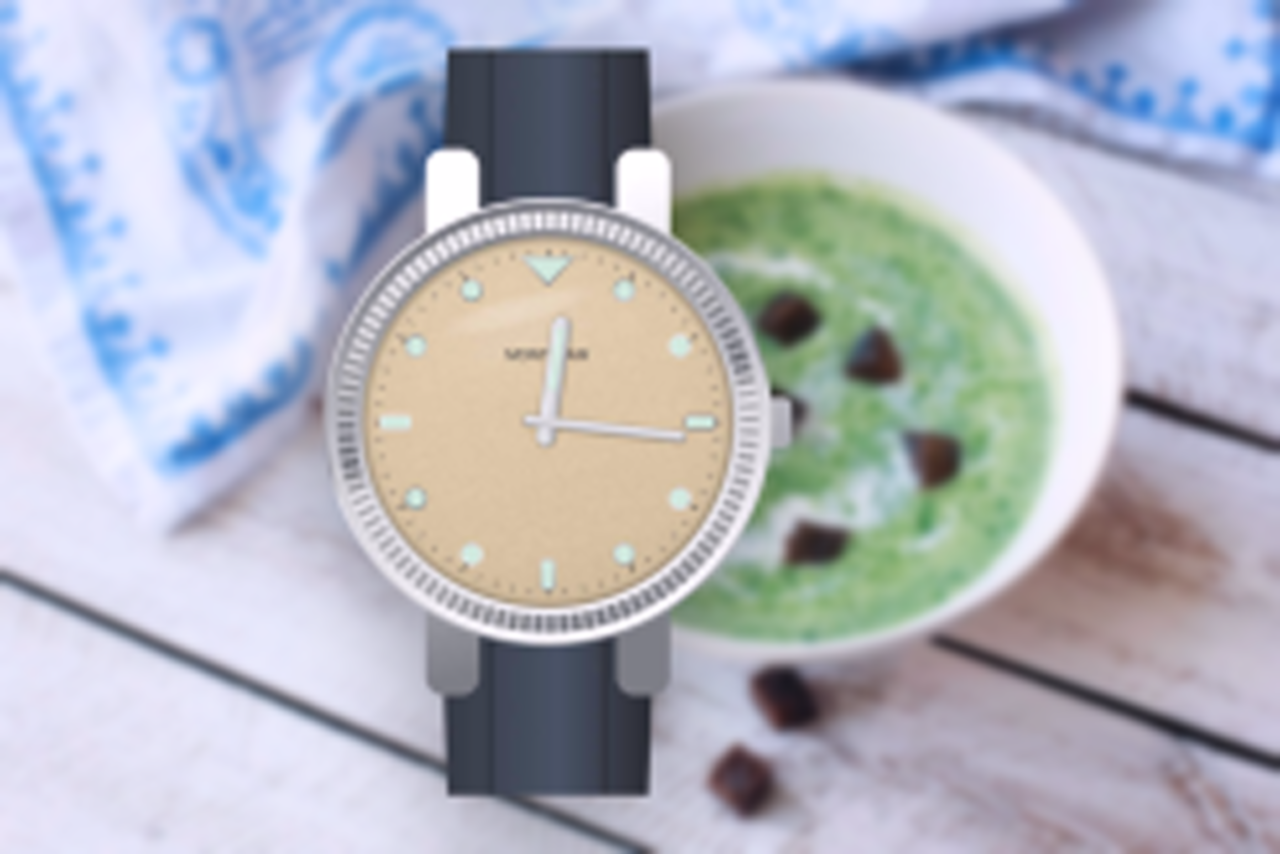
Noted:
12,16
